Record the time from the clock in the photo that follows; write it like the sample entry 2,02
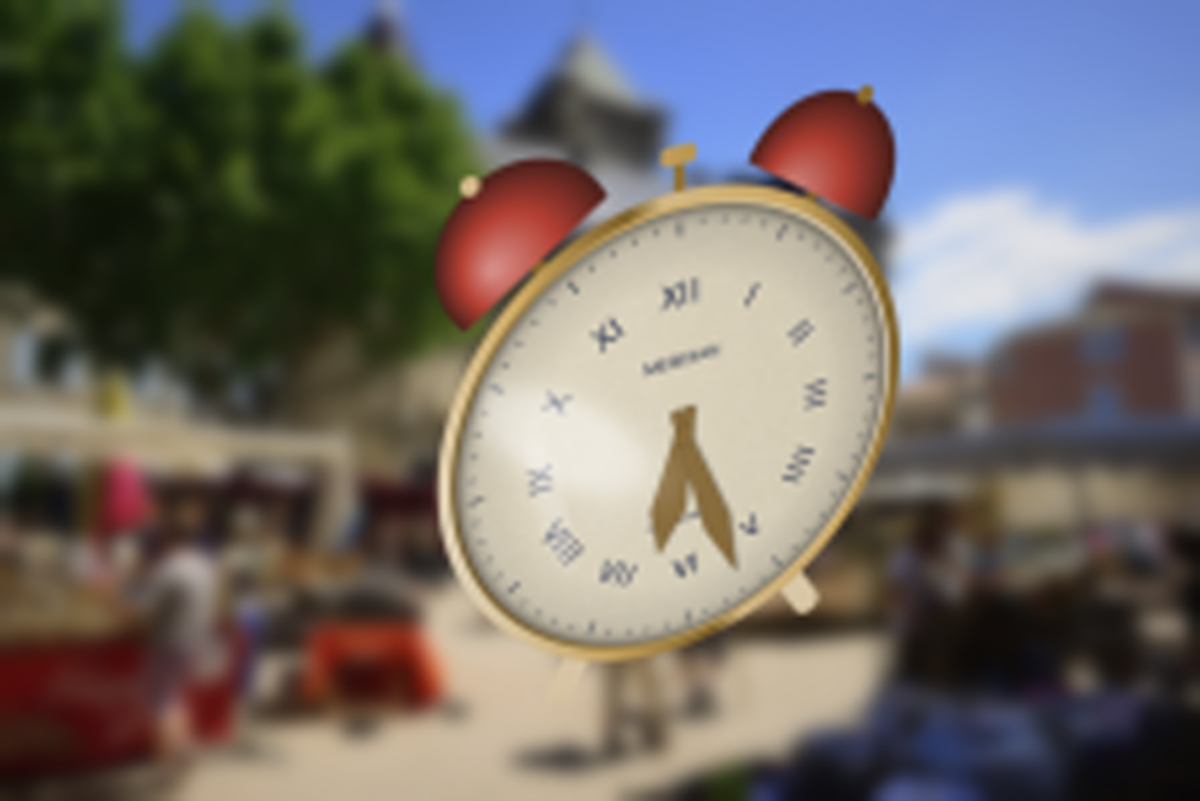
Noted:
6,27
